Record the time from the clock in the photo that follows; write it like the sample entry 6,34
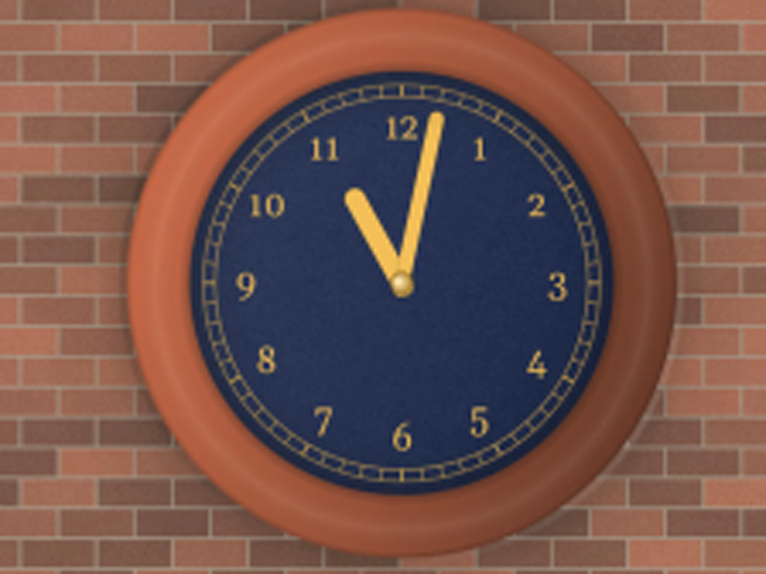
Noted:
11,02
